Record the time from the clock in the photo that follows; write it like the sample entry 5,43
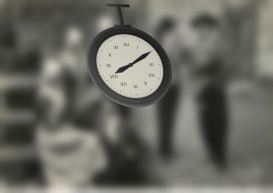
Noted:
8,10
